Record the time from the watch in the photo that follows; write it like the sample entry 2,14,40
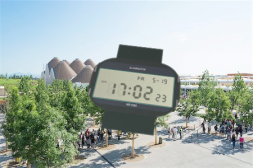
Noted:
17,02,23
